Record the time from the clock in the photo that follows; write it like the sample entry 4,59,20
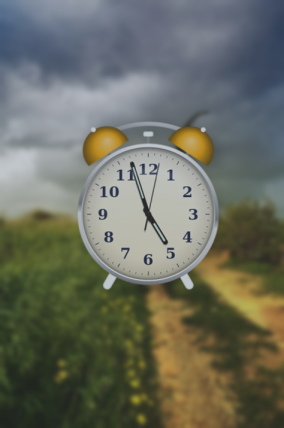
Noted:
4,57,02
